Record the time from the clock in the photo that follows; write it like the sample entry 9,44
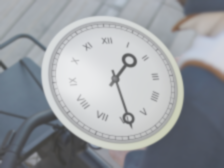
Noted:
1,29
